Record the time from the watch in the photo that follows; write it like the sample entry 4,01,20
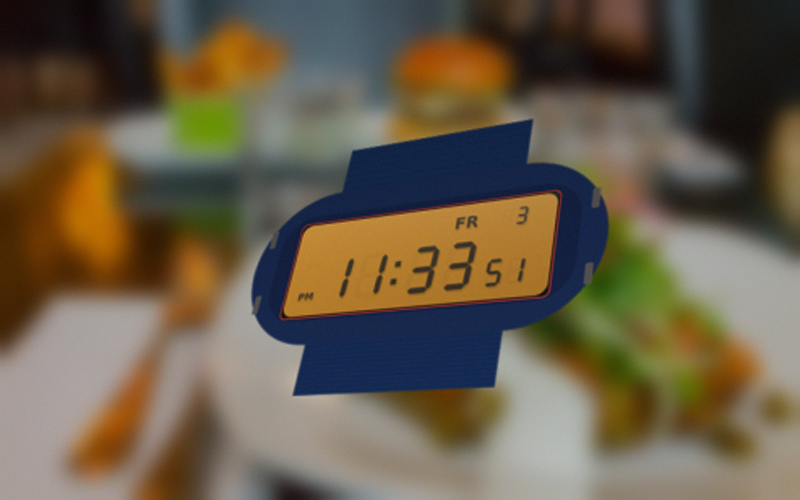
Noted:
11,33,51
